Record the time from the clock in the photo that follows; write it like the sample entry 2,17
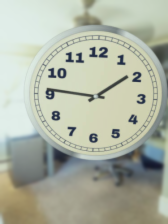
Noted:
1,46
